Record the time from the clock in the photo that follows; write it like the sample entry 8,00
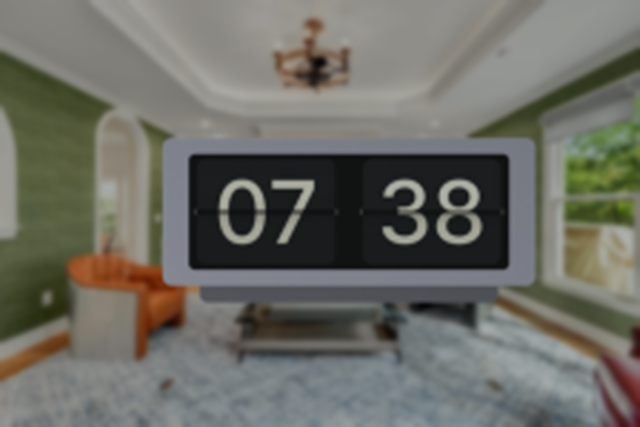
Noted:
7,38
